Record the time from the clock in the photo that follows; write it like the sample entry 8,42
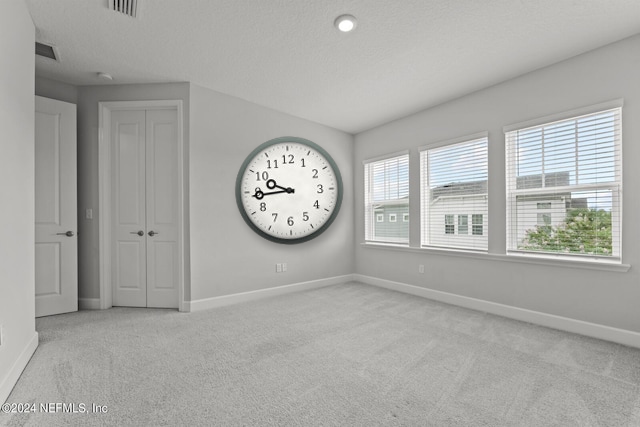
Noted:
9,44
